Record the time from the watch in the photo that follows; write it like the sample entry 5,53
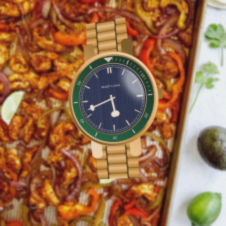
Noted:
5,42
